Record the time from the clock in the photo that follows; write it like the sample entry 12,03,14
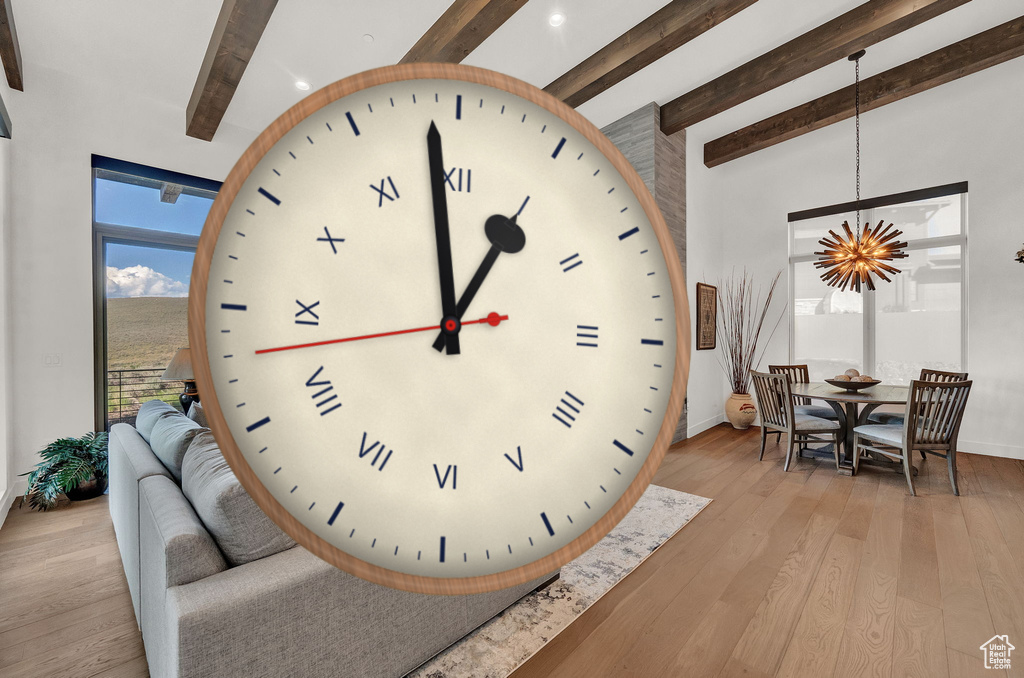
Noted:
12,58,43
